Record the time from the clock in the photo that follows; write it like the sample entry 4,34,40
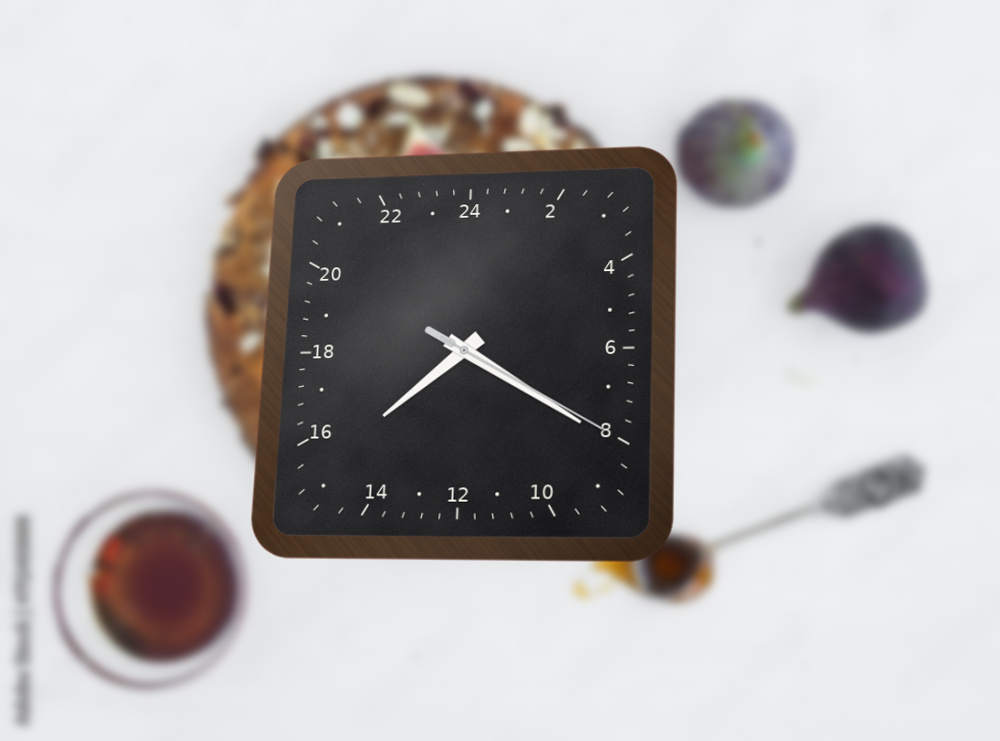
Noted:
15,20,20
